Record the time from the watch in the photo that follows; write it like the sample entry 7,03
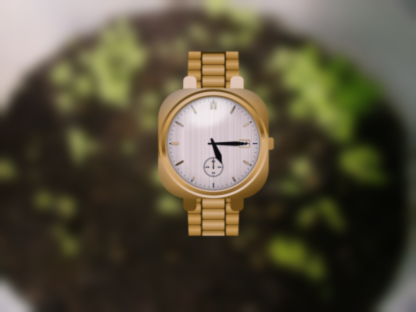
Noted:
5,15
